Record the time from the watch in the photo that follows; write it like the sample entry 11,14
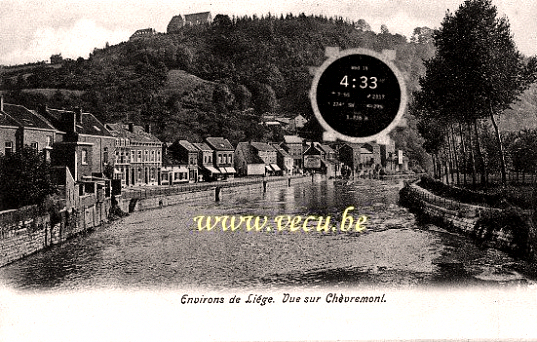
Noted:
4,33
